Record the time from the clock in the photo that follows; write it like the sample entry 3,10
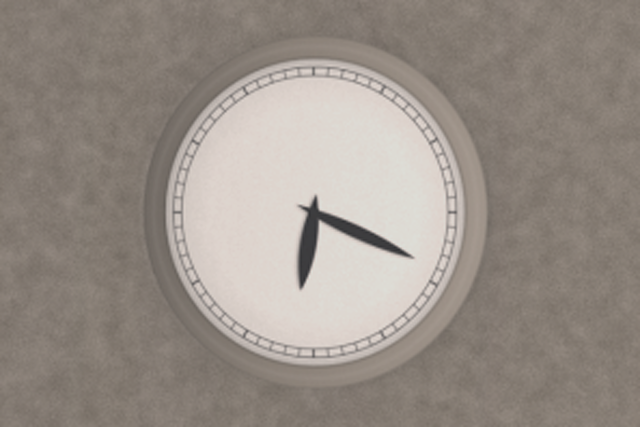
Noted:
6,19
